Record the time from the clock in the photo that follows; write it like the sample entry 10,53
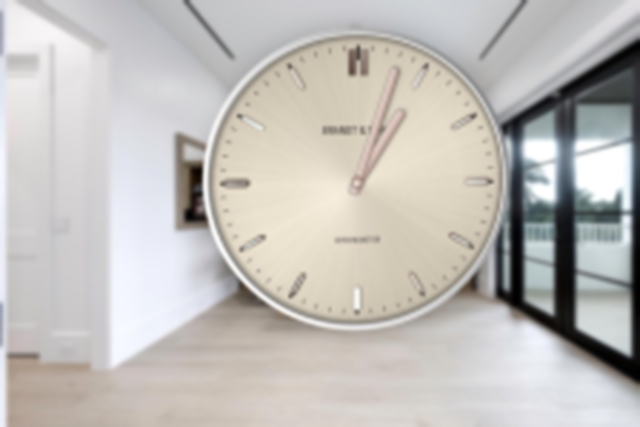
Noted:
1,03
